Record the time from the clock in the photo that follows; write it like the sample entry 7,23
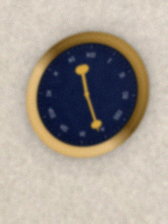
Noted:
11,26
